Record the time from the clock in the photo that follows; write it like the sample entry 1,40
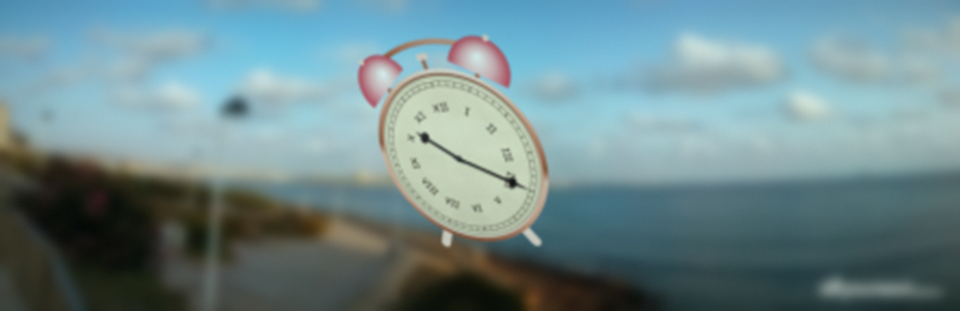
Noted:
10,20
